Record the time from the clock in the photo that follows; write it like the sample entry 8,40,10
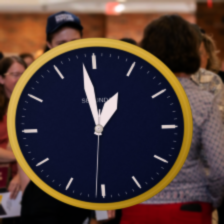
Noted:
12,58,31
